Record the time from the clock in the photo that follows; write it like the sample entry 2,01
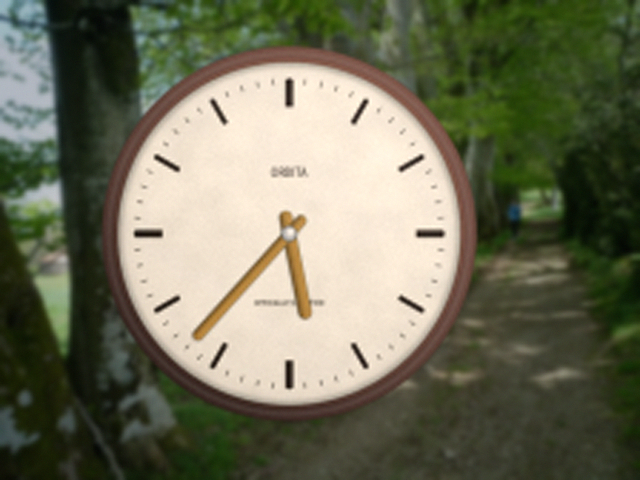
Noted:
5,37
